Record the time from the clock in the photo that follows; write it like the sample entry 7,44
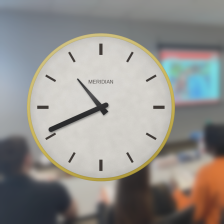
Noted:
10,41
